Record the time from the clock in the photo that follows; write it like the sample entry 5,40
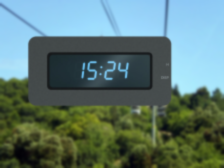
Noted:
15,24
